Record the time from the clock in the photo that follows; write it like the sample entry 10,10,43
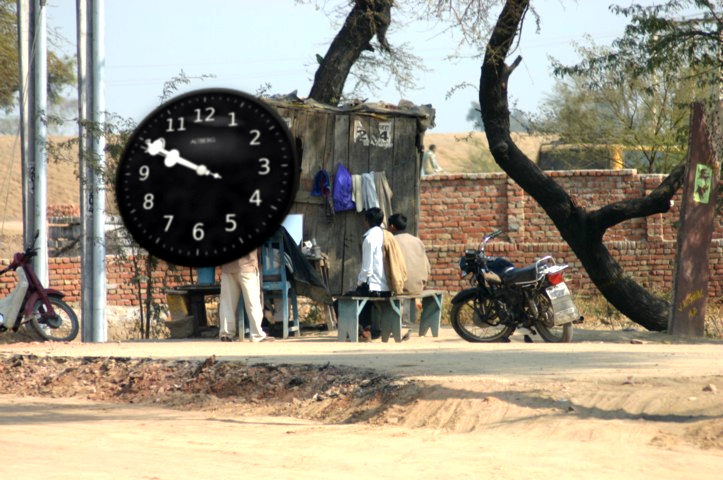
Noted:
9,49,49
